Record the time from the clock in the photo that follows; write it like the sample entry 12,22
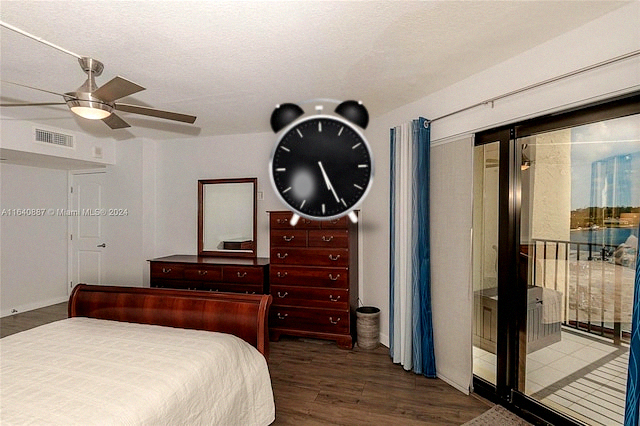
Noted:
5,26
